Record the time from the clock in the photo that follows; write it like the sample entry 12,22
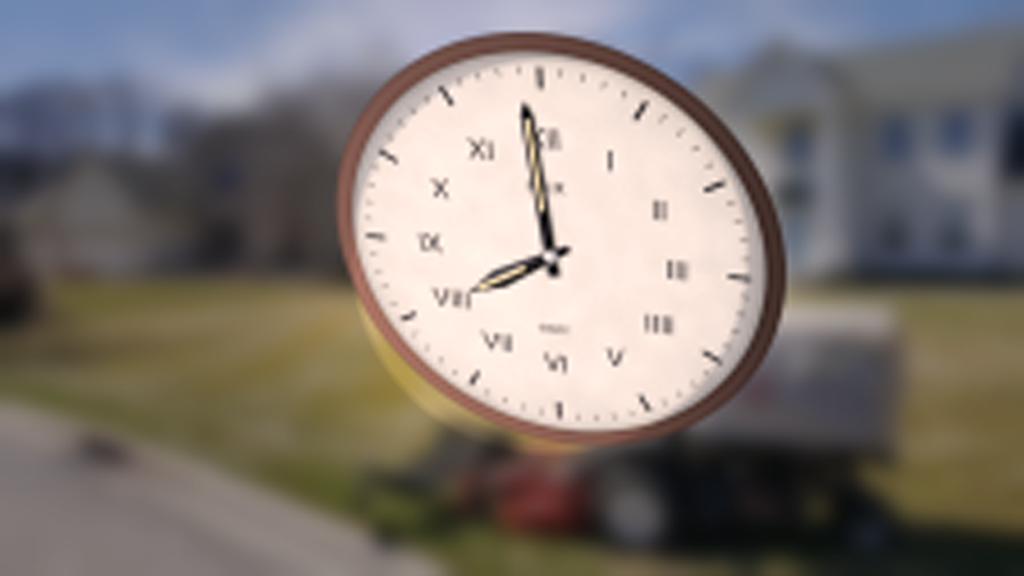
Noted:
7,59
